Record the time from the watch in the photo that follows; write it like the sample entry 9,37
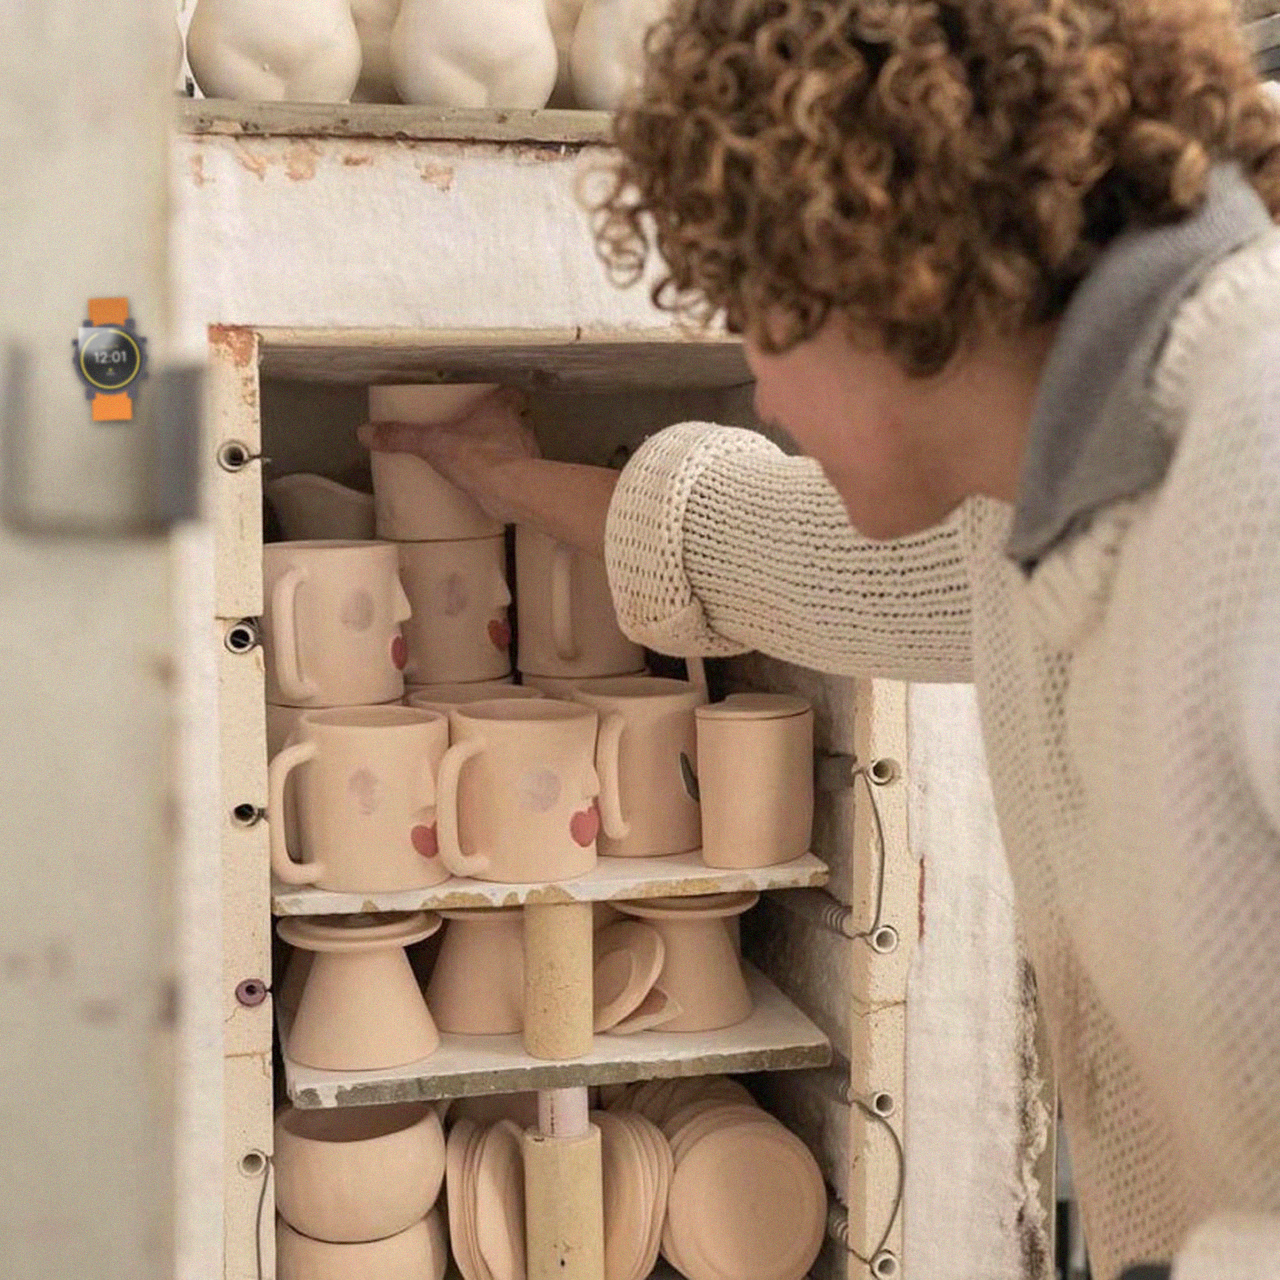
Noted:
12,01
